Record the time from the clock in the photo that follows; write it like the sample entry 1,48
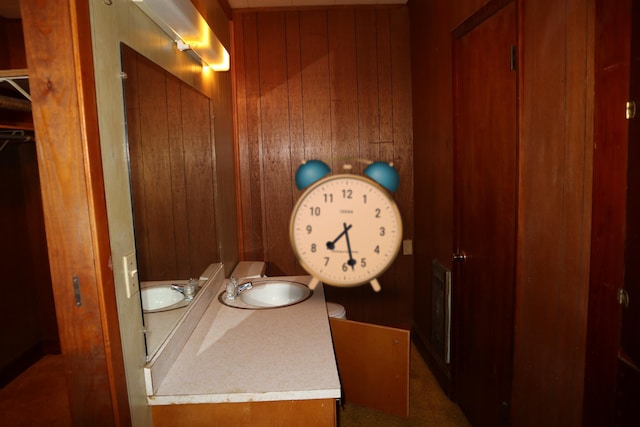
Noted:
7,28
